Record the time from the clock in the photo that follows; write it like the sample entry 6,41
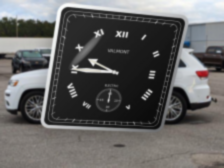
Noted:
9,45
